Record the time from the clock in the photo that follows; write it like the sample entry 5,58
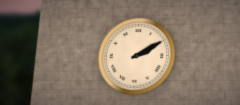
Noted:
2,10
